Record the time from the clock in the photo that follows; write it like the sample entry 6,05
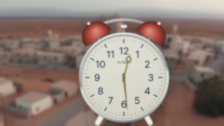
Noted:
12,29
